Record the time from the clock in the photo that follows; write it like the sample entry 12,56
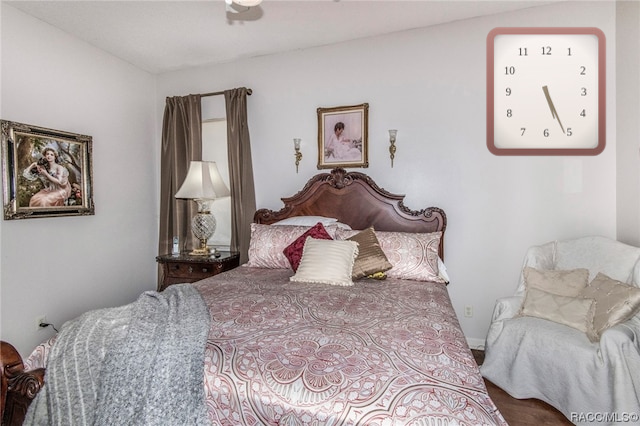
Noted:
5,26
